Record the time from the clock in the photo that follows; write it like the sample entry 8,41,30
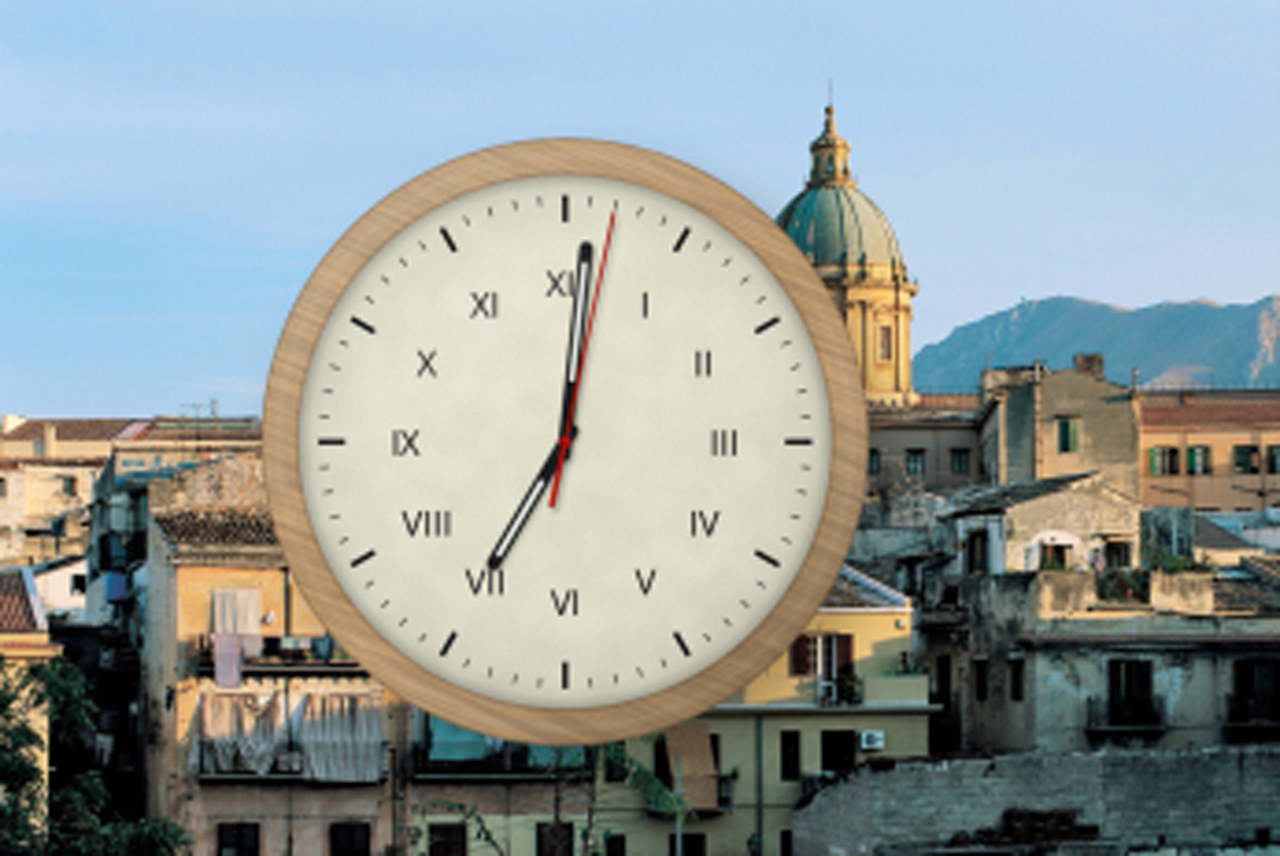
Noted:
7,01,02
